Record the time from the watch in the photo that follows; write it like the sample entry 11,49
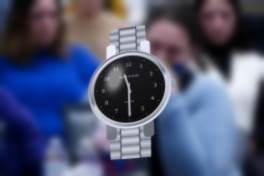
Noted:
11,30
